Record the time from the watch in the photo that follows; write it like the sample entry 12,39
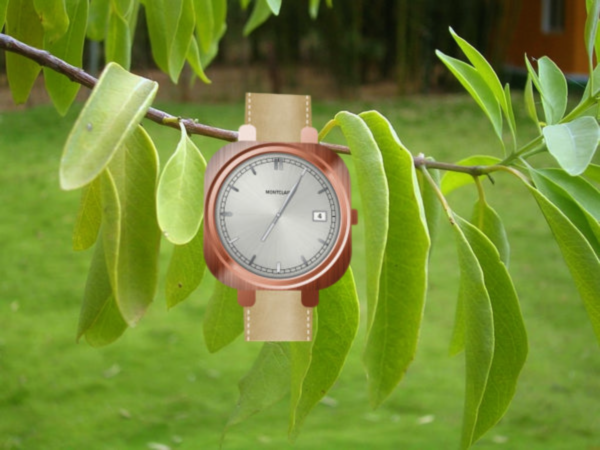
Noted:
7,05
